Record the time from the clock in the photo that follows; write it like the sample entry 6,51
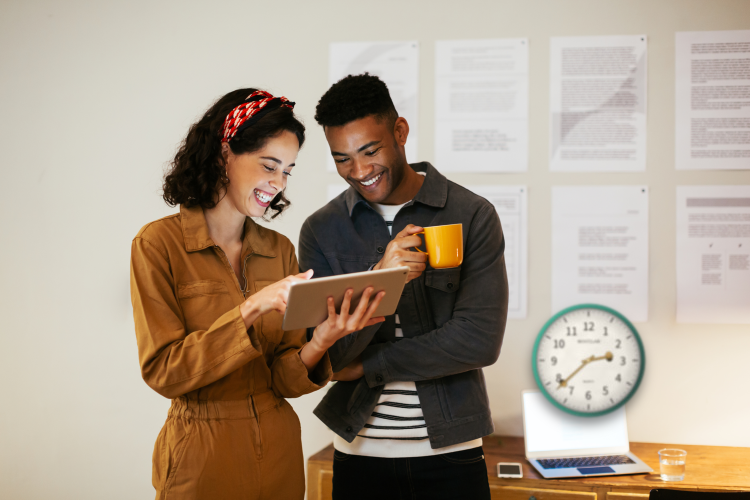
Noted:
2,38
